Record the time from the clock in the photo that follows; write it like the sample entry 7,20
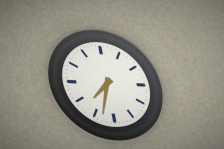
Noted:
7,33
